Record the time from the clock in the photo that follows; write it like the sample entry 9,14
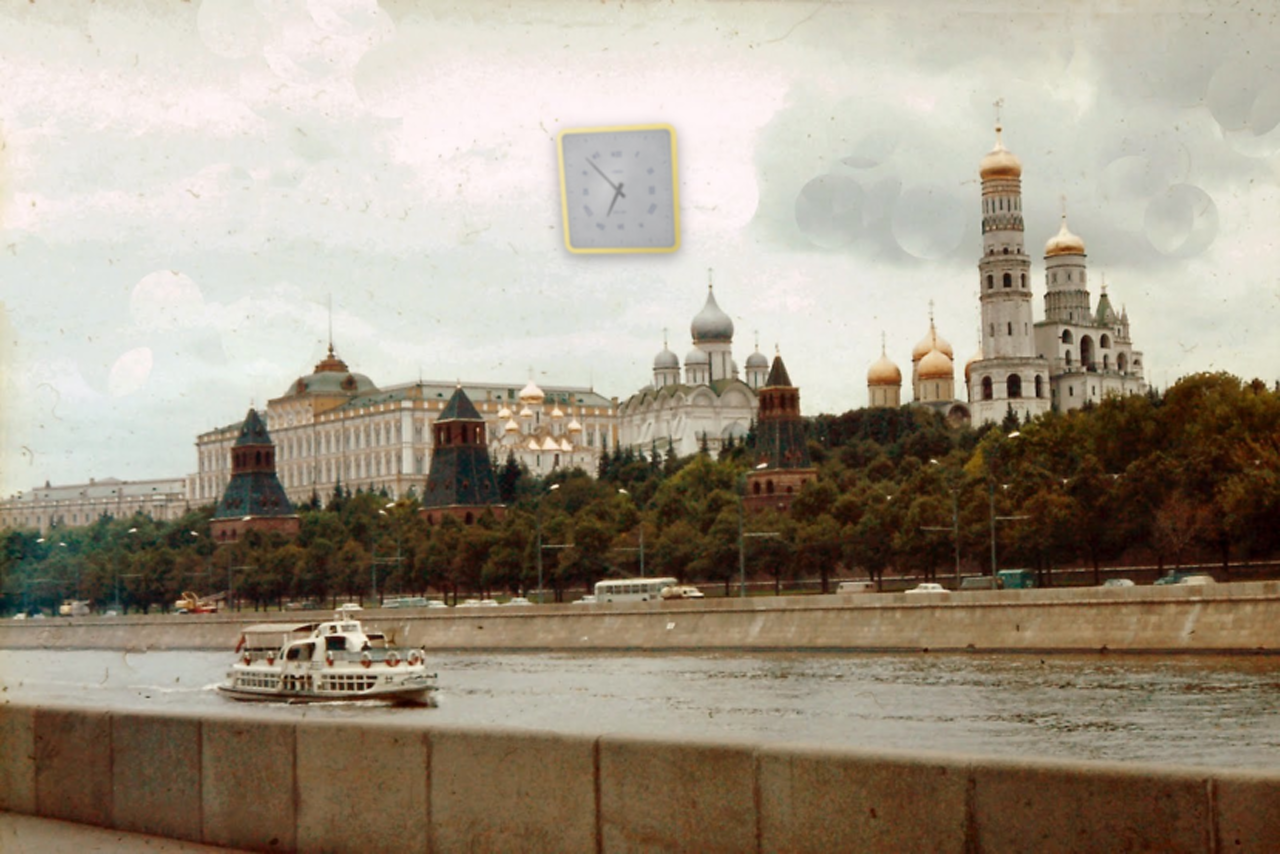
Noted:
6,53
